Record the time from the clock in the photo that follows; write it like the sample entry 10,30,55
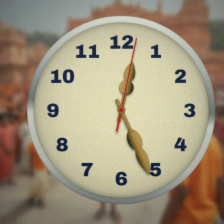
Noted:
12,26,02
